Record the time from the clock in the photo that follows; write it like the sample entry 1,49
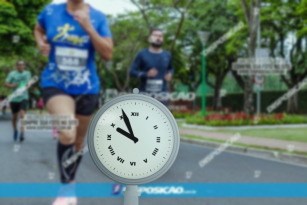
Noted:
9,56
